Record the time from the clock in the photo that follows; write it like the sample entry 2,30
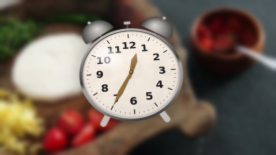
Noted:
12,35
